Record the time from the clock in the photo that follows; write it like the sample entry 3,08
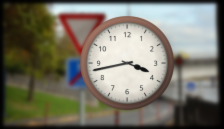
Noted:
3,43
